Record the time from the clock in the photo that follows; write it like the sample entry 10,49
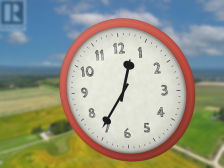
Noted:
12,36
